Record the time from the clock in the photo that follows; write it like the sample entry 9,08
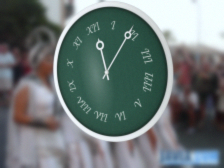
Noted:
12,09
